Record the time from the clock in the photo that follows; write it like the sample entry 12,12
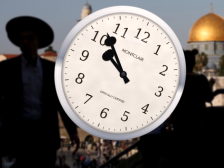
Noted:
9,52
